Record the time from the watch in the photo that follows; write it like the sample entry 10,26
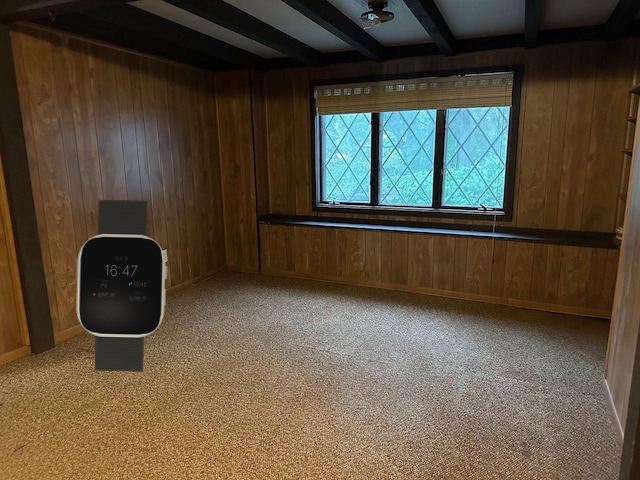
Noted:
16,47
